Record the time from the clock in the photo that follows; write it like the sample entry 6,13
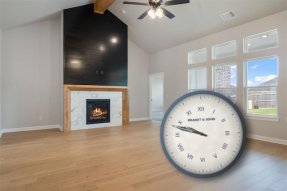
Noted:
9,48
